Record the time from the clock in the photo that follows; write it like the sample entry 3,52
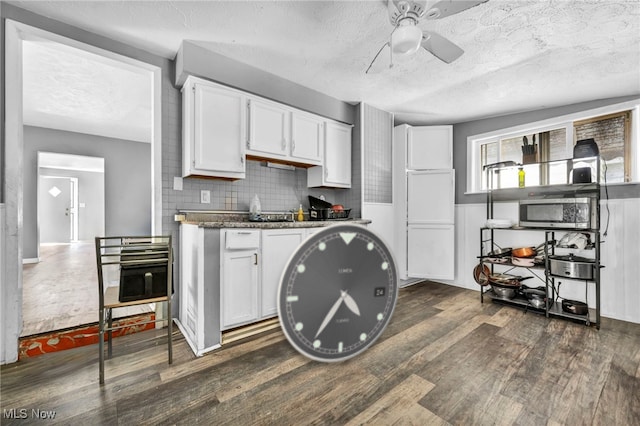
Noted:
4,36
